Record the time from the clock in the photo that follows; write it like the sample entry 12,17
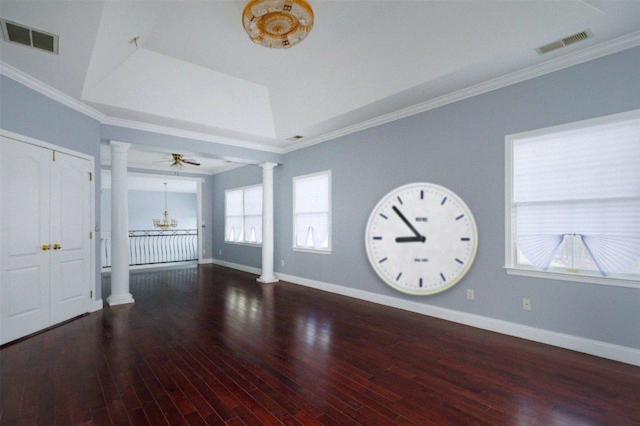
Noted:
8,53
